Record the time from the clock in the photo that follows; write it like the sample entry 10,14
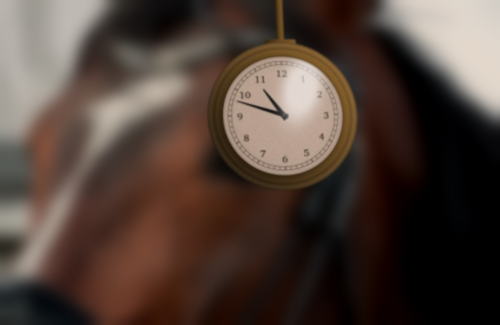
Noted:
10,48
